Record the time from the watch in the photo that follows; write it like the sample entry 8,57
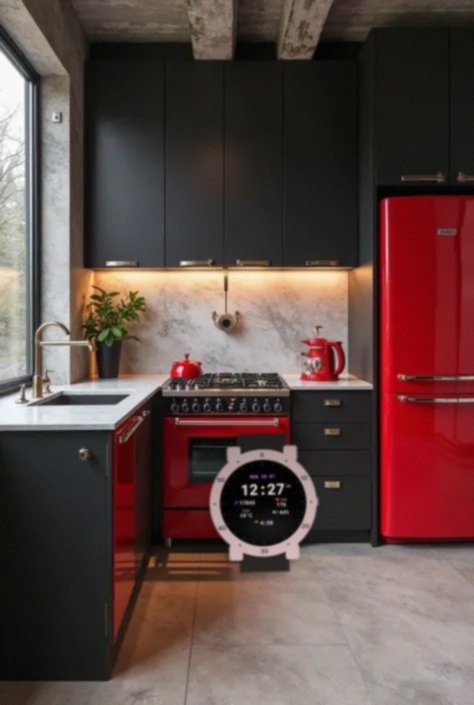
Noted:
12,27
